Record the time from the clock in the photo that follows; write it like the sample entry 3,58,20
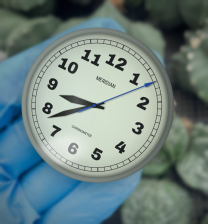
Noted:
8,38,07
